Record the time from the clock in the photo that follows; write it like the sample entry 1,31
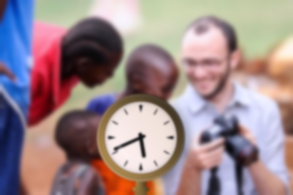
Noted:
5,41
